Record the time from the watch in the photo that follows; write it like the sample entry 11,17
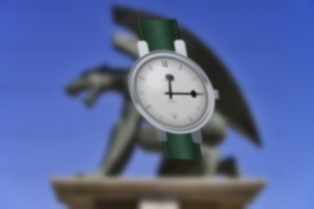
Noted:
12,15
